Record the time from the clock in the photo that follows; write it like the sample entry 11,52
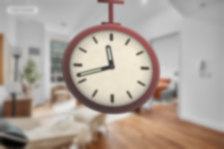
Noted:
11,42
